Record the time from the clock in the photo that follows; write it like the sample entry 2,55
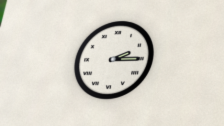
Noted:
2,15
